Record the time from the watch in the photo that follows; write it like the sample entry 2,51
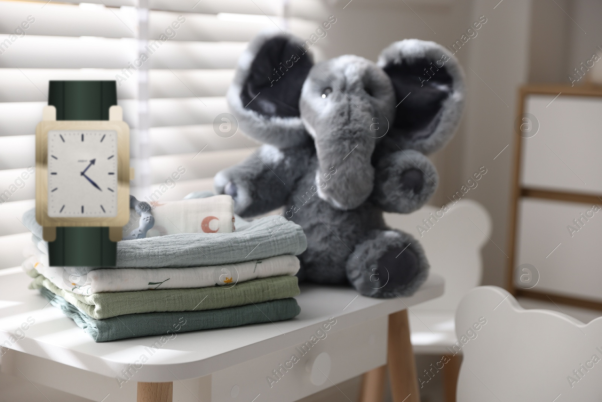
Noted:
1,22
